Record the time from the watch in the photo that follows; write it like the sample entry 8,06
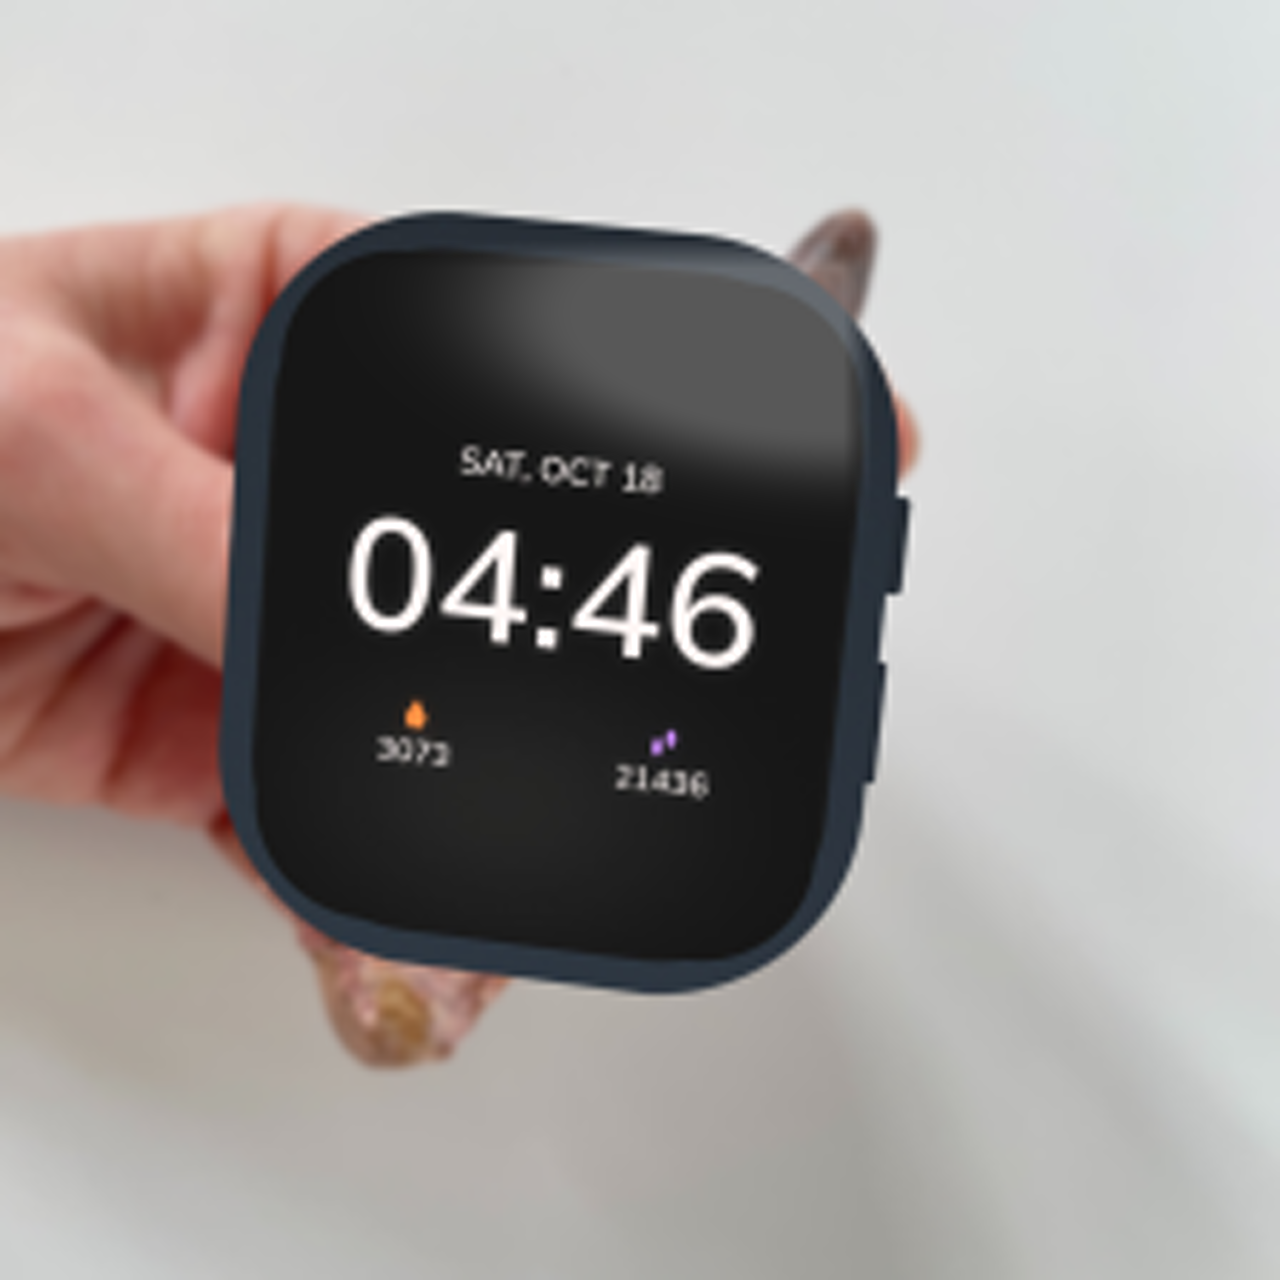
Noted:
4,46
